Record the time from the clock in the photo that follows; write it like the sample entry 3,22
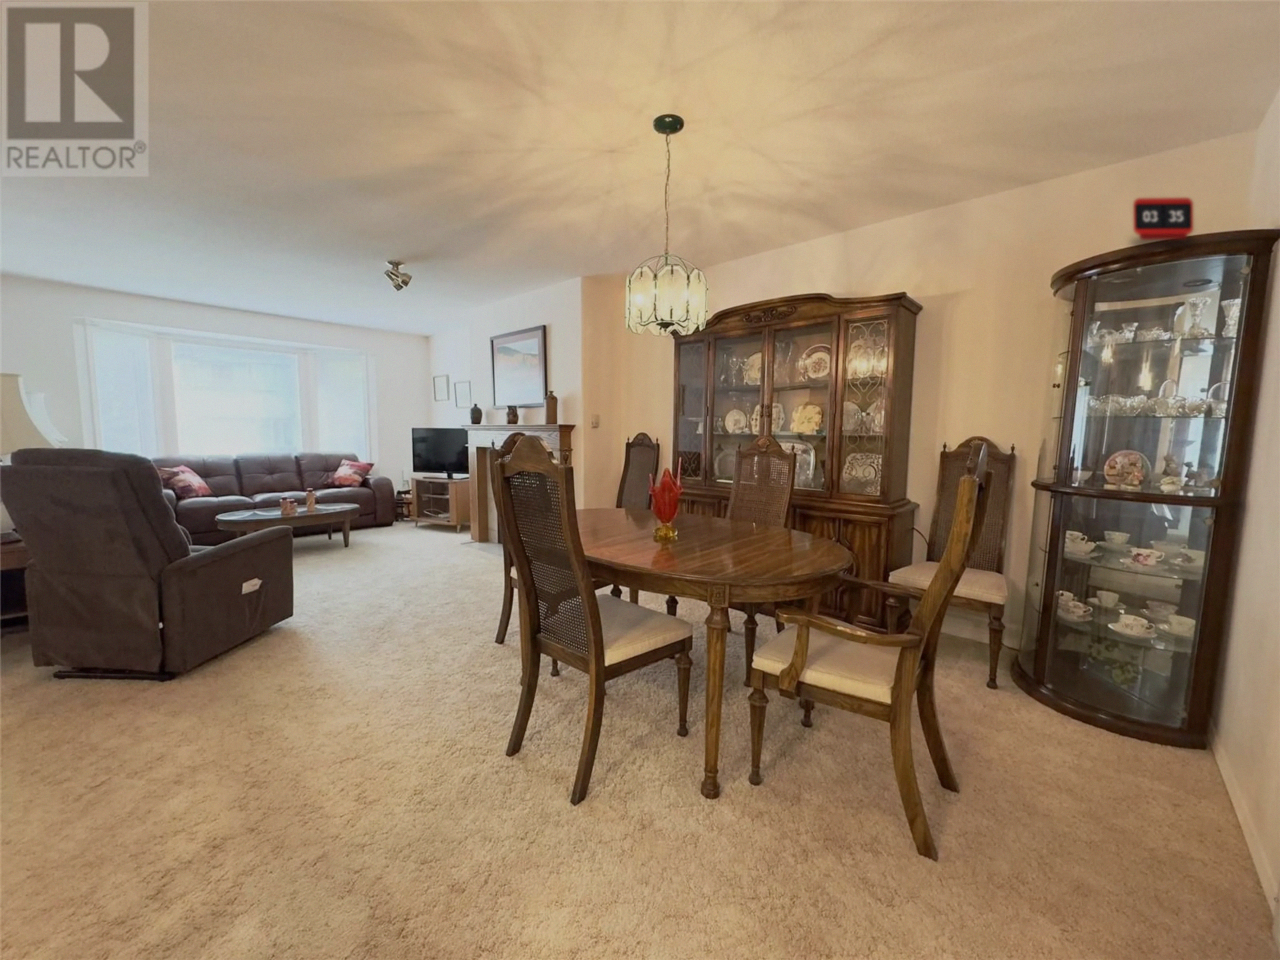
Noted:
3,35
